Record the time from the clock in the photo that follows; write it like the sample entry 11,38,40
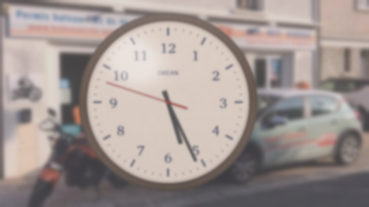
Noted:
5,25,48
